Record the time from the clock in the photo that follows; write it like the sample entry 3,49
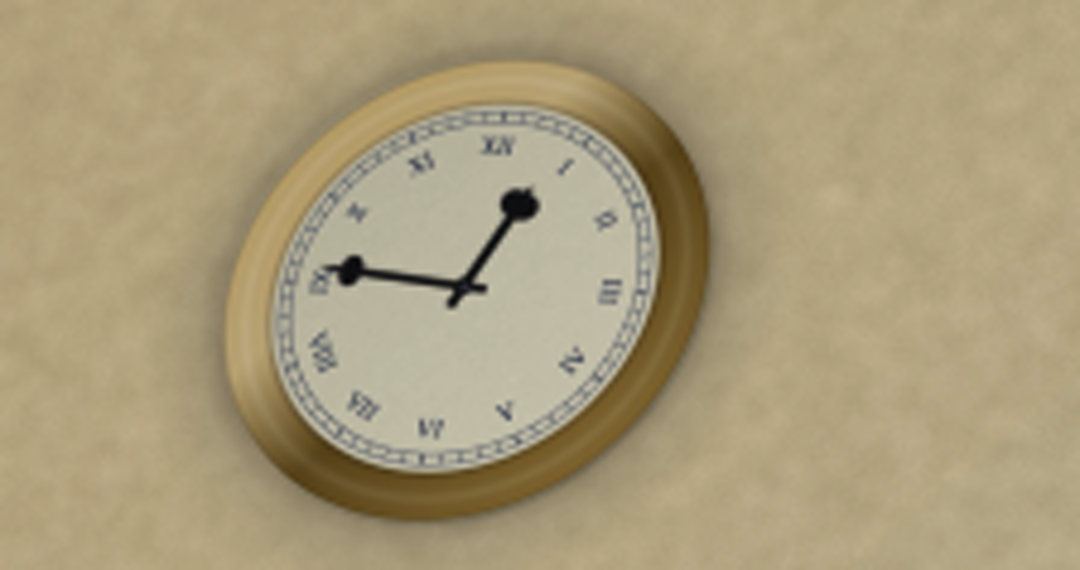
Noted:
12,46
